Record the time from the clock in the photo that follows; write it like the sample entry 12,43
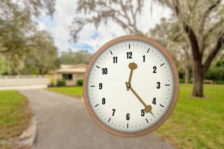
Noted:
12,23
